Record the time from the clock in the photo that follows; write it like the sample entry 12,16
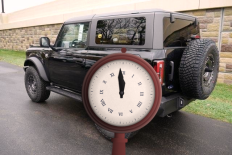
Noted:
11,59
